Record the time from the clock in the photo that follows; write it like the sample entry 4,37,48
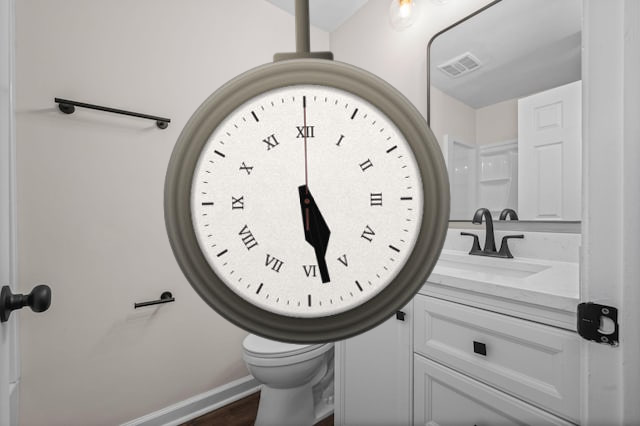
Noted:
5,28,00
